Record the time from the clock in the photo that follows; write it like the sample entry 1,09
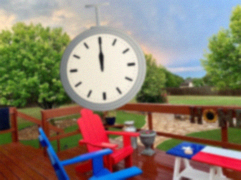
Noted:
12,00
